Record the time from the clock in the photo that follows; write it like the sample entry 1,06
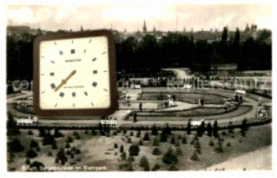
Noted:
7,38
